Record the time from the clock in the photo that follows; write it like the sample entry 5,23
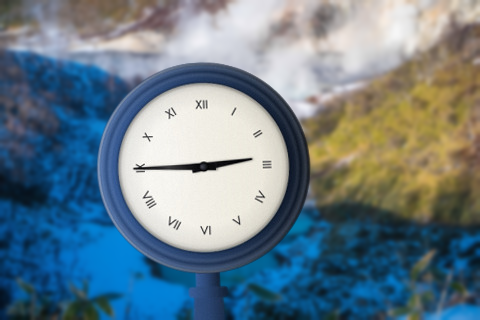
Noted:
2,45
